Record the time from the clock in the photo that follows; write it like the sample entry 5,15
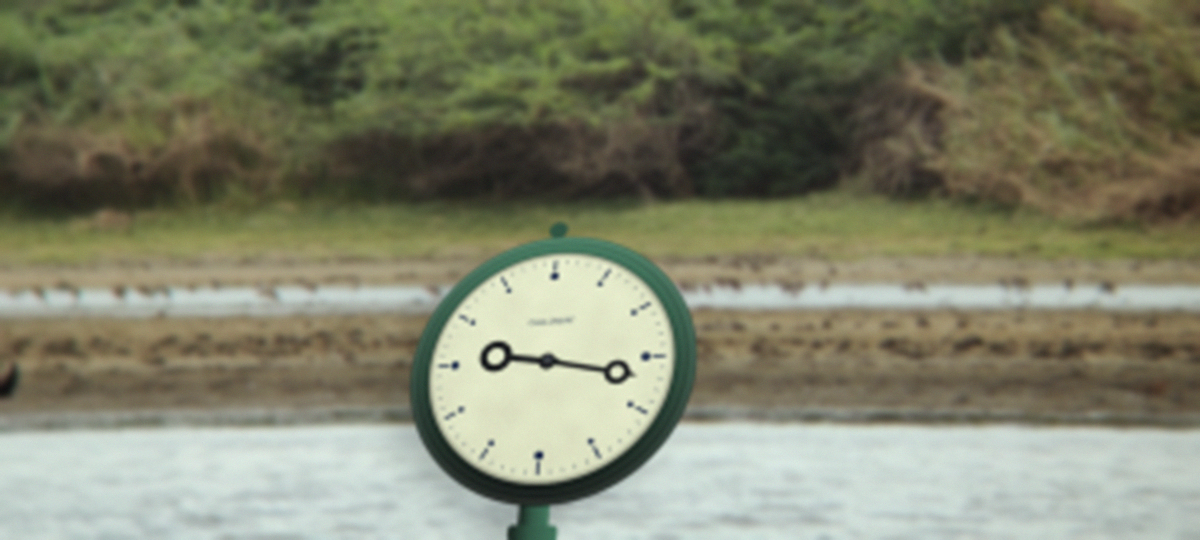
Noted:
9,17
